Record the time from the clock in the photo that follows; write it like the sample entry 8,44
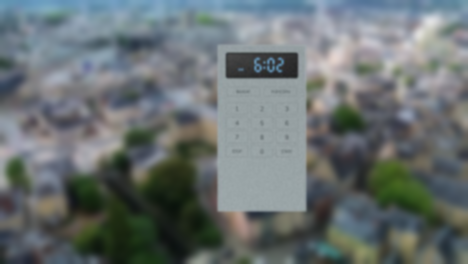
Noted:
6,02
